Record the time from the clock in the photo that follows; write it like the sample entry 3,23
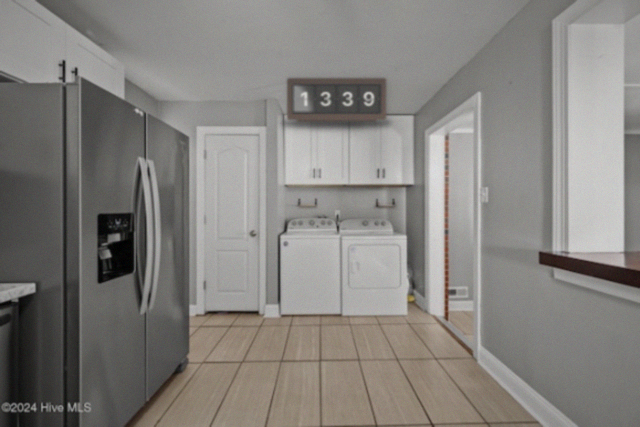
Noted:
13,39
